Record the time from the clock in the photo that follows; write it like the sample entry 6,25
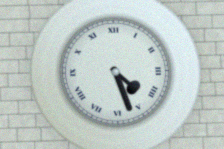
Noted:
4,27
